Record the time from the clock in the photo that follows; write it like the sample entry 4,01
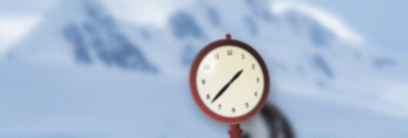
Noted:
1,38
